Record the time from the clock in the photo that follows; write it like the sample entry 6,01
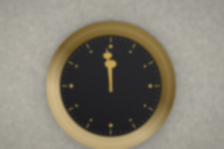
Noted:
11,59
